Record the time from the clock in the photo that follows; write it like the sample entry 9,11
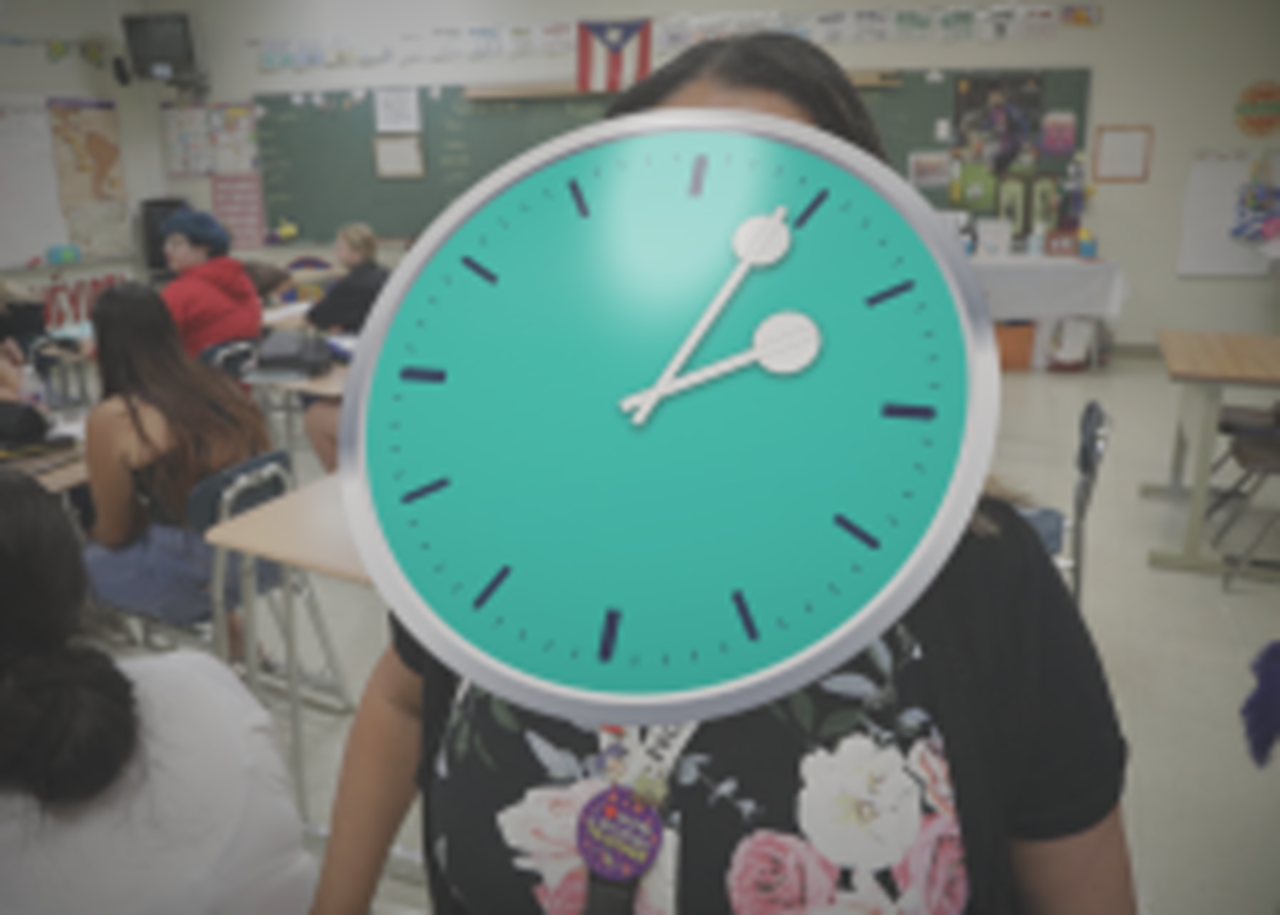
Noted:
2,04
